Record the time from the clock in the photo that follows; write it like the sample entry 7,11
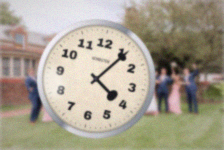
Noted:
4,06
